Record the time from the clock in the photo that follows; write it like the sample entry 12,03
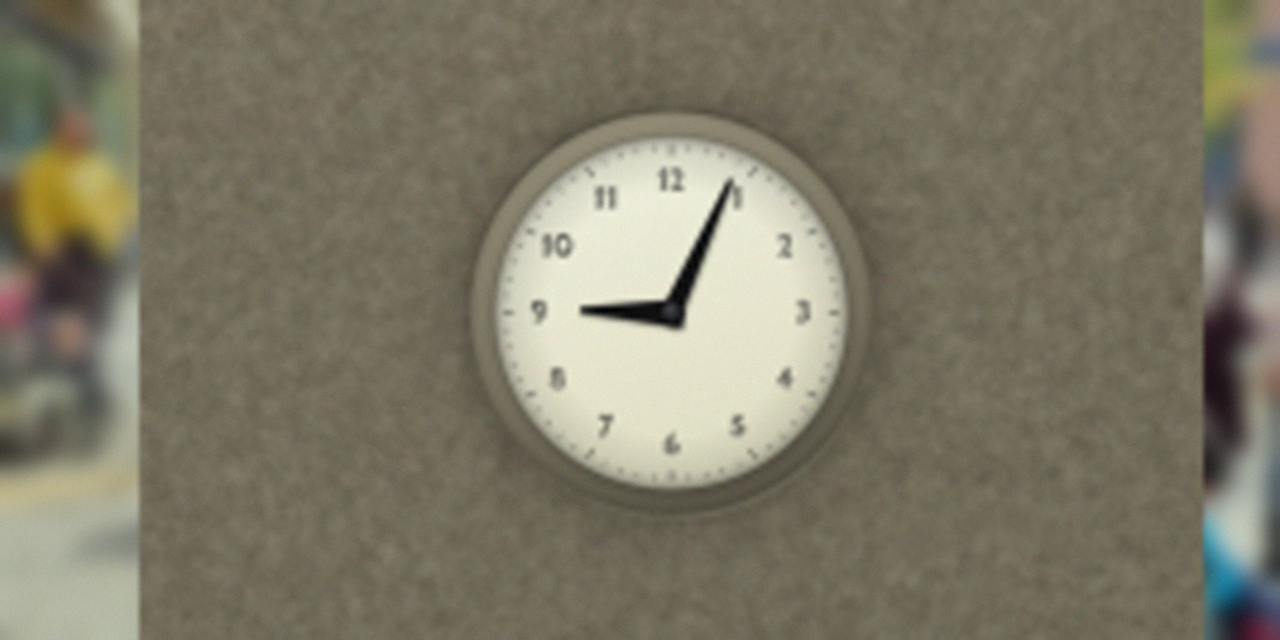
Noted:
9,04
